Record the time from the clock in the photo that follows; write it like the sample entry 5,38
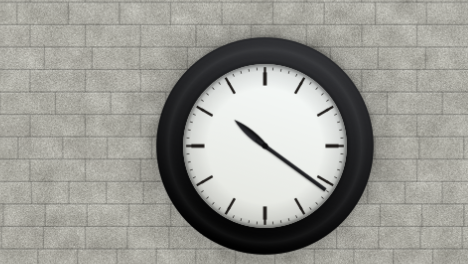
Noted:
10,21
